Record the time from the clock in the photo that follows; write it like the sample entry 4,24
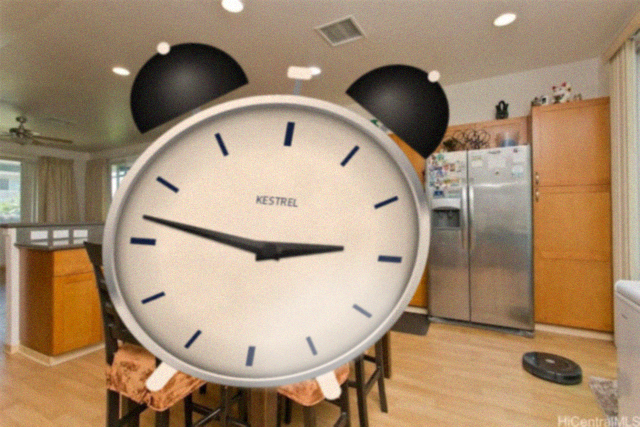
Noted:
2,47
